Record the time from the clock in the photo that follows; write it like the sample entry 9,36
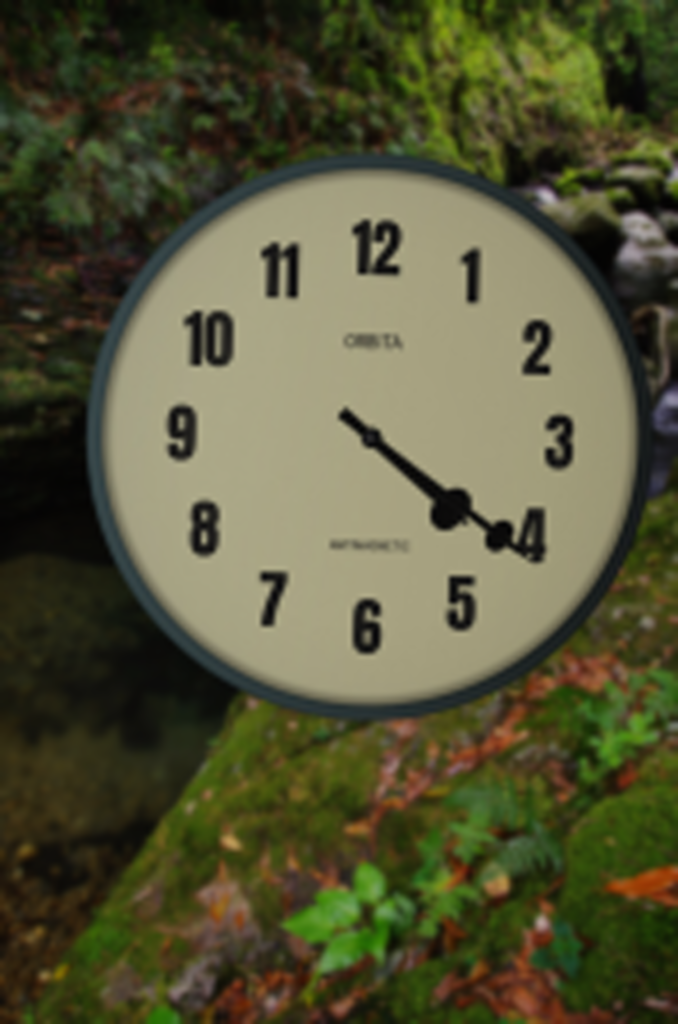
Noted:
4,21
